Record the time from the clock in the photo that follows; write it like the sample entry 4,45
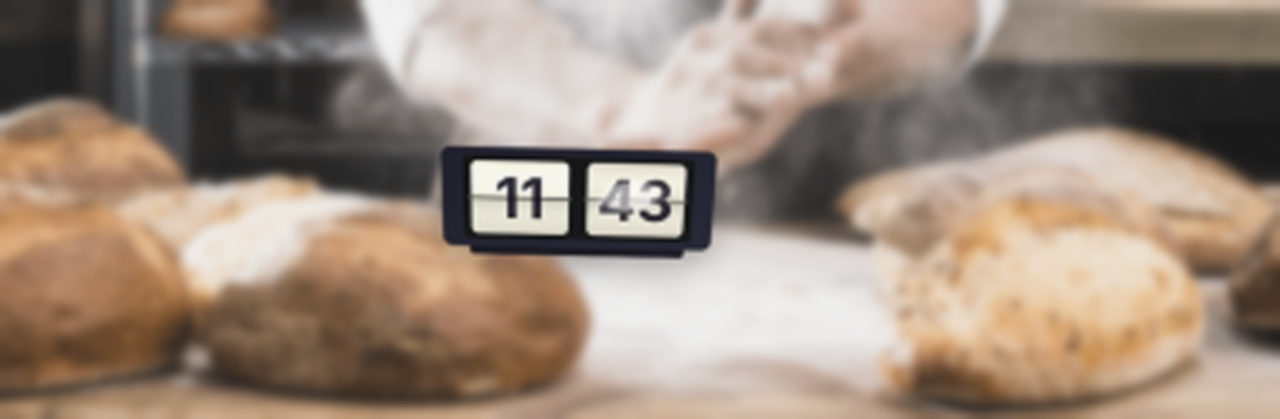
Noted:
11,43
